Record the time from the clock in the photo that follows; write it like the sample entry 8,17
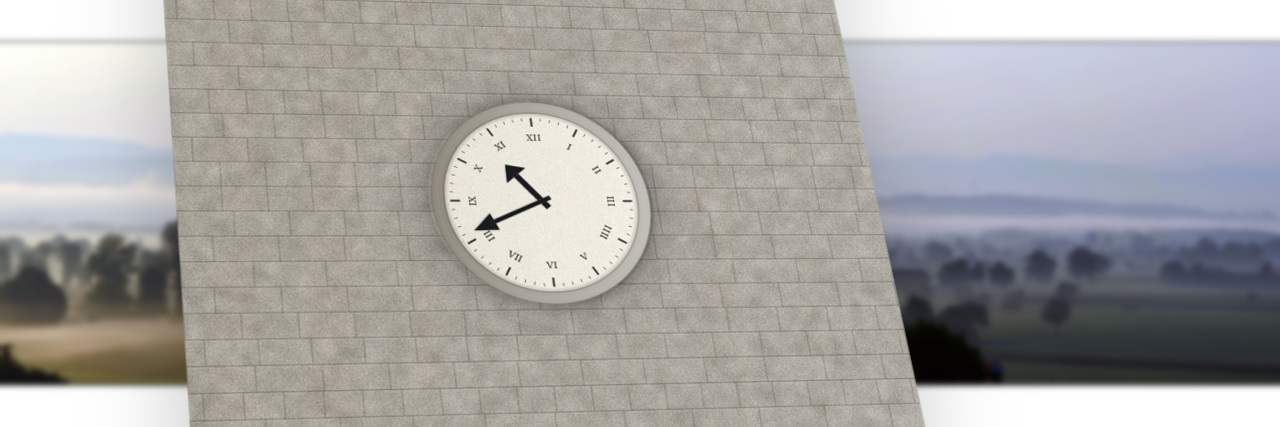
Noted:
10,41
